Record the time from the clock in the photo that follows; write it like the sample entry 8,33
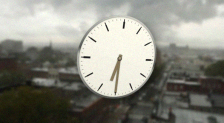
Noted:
6,30
